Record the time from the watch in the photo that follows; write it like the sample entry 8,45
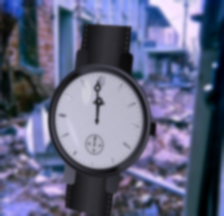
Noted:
11,59
